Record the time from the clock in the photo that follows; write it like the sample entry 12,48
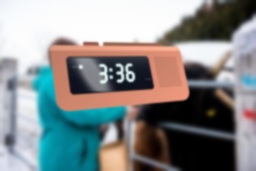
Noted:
3,36
